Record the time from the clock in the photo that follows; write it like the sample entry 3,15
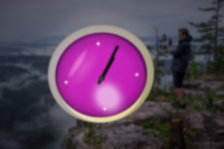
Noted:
1,05
